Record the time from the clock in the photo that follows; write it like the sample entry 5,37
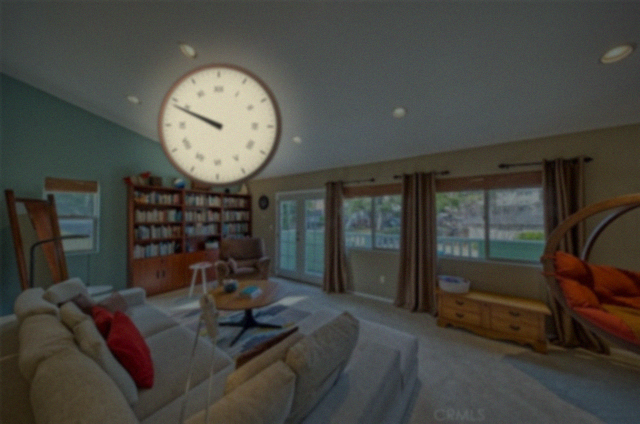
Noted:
9,49
